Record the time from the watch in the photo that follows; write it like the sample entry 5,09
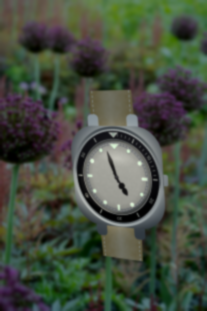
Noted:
4,57
